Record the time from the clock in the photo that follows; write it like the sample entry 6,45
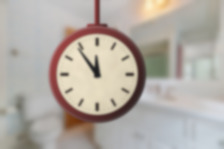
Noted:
11,54
